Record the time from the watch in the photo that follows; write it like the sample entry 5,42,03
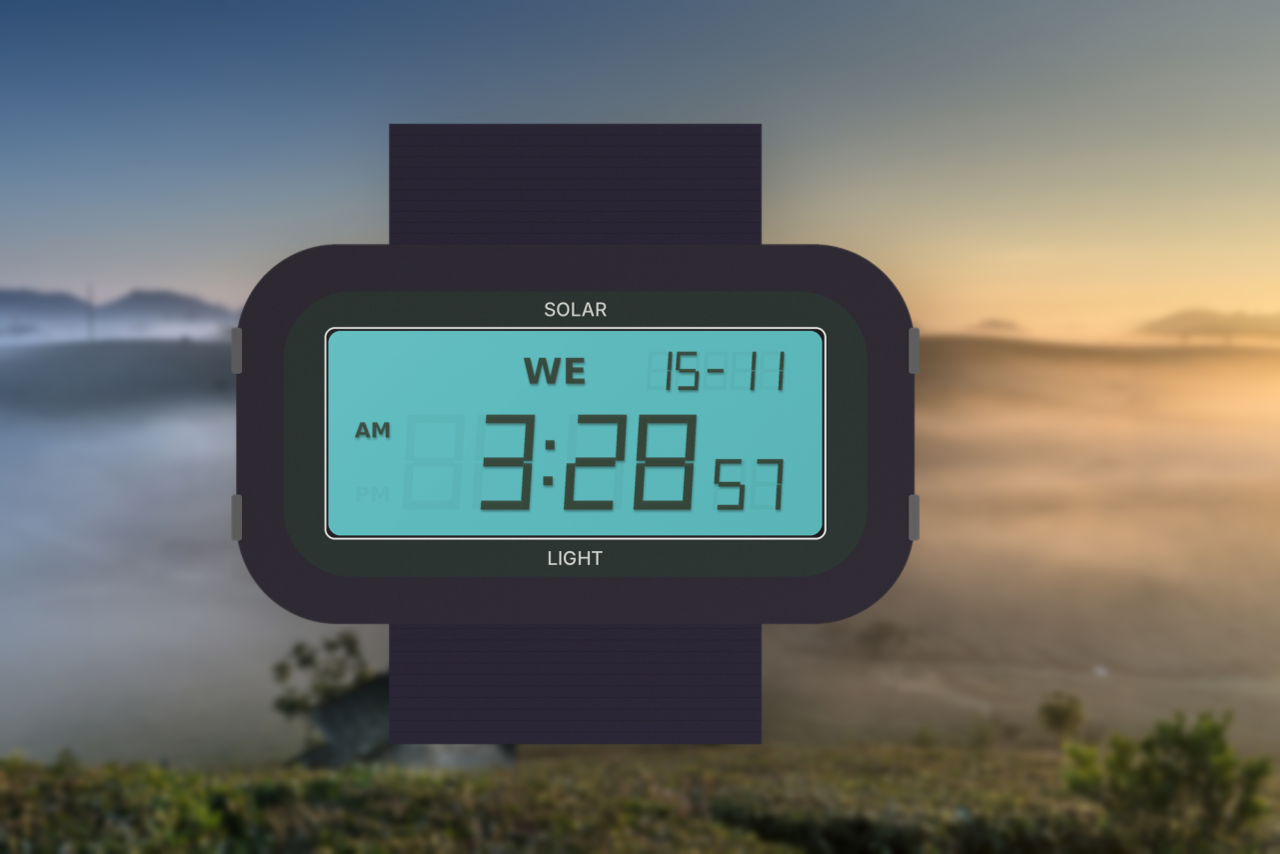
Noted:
3,28,57
